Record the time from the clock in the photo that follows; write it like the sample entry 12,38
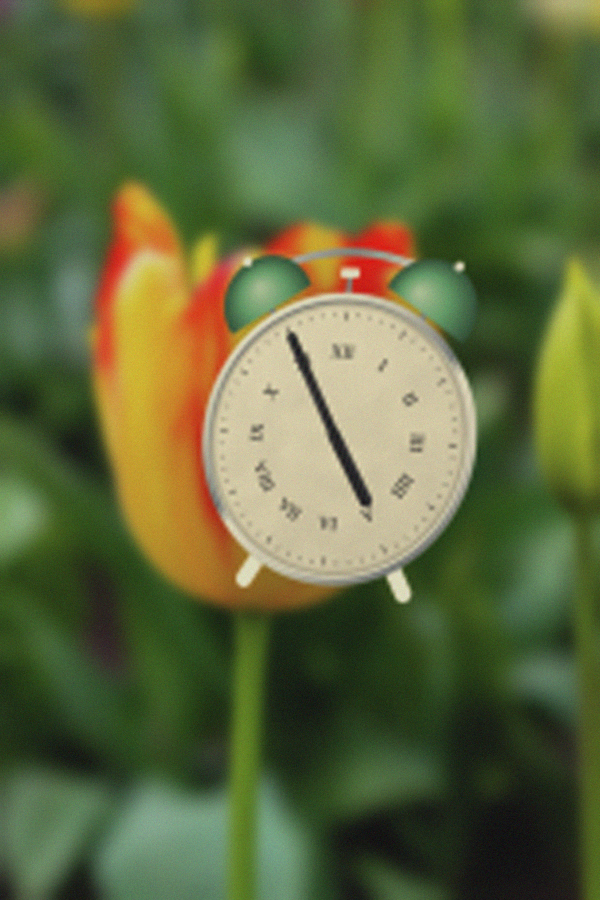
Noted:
4,55
